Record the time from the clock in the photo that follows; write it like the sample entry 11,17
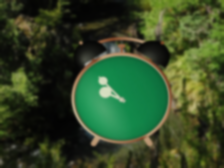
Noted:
9,53
